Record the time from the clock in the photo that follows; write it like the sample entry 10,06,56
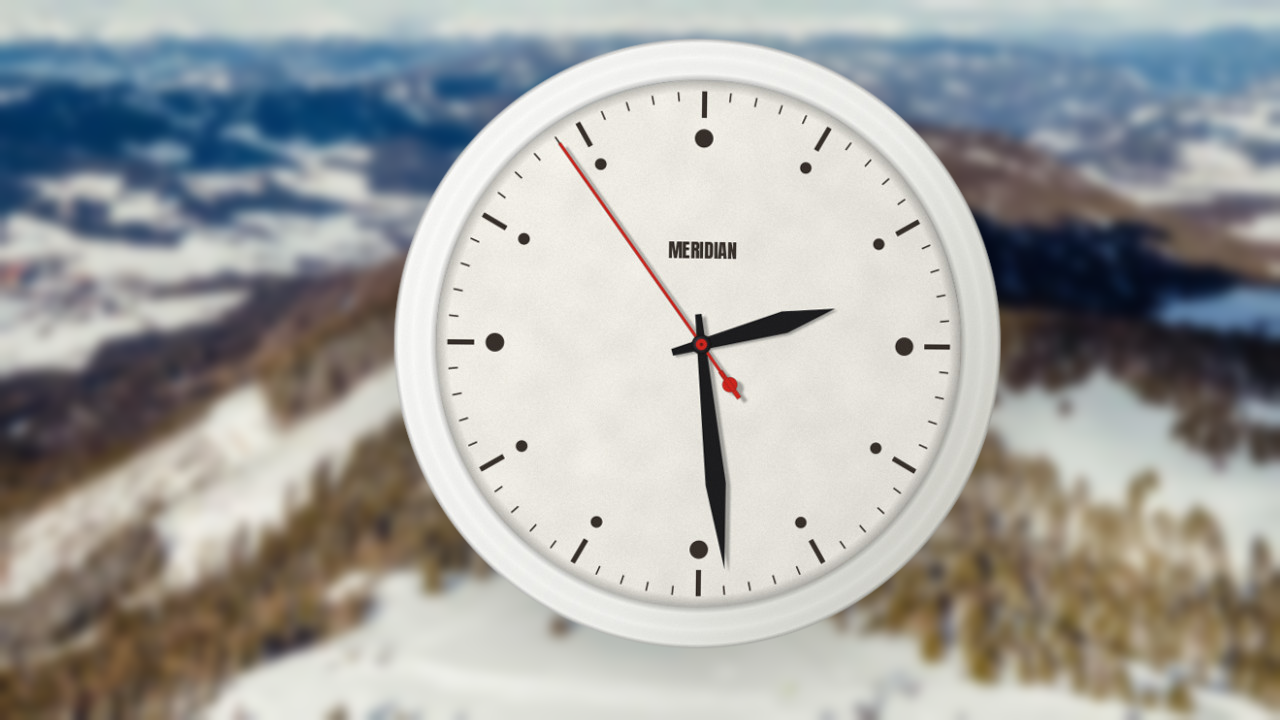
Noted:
2,28,54
